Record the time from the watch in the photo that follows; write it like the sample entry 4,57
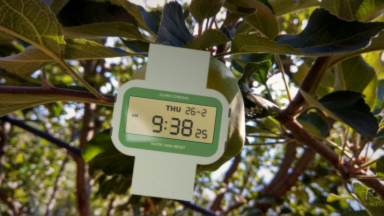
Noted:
9,38
